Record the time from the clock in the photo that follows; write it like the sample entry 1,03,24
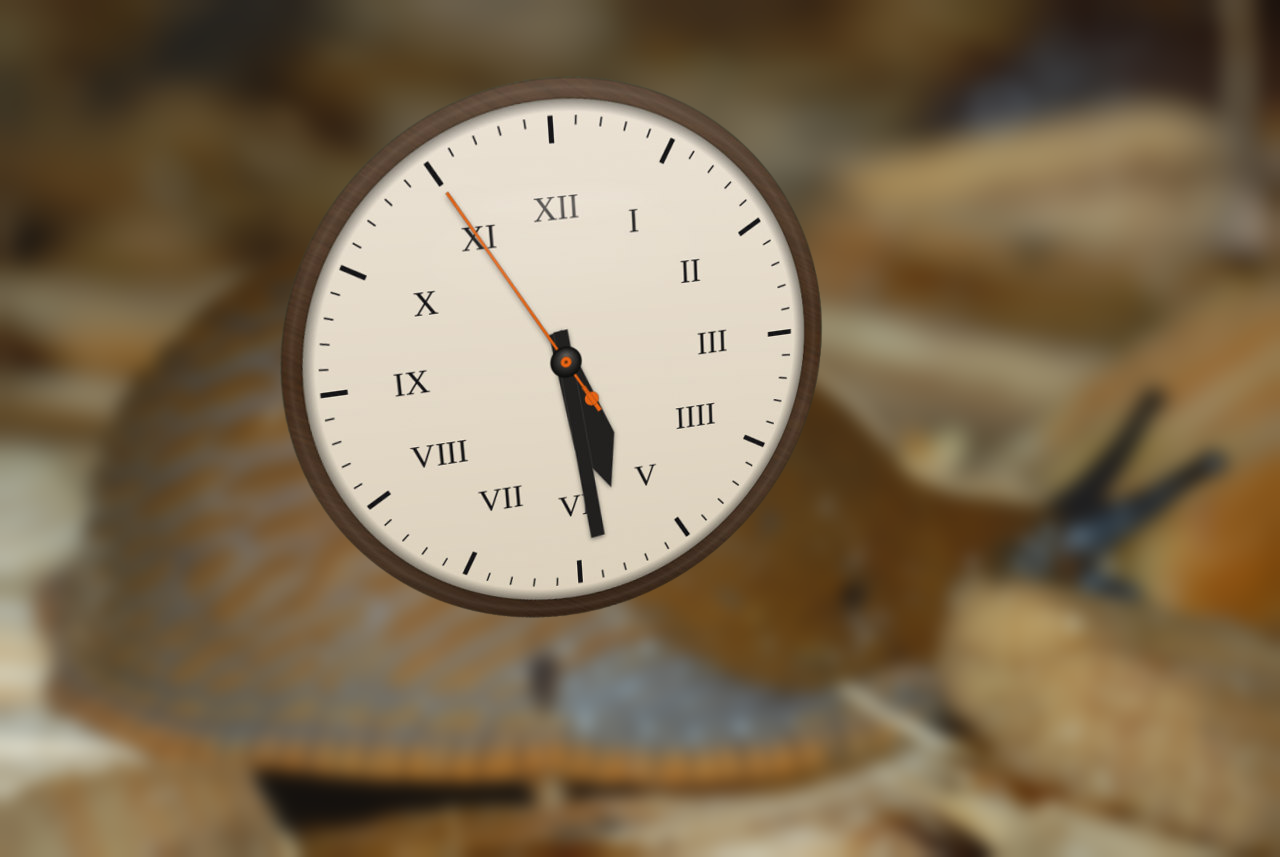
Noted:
5,28,55
